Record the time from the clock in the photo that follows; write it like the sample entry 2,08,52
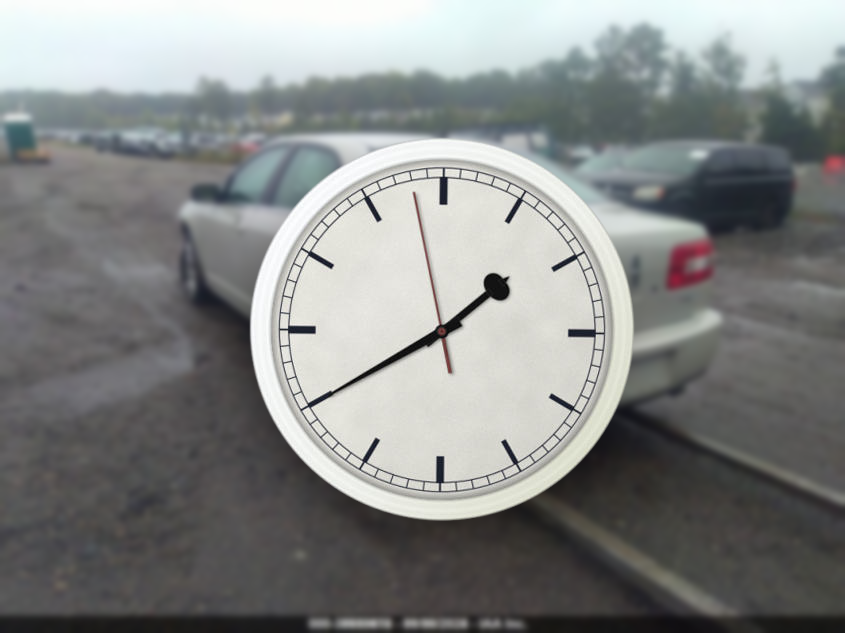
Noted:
1,39,58
